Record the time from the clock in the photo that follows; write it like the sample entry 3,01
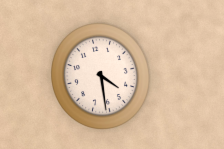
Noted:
4,31
